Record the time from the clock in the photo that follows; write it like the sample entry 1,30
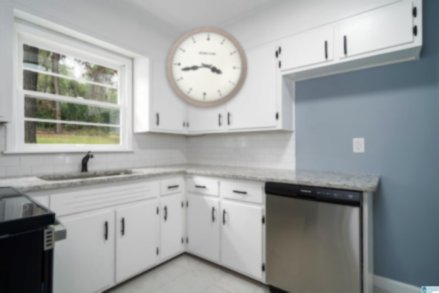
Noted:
3,43
